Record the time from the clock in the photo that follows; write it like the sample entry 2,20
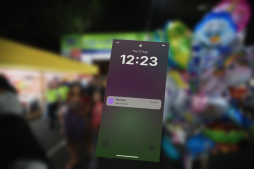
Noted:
12,23
